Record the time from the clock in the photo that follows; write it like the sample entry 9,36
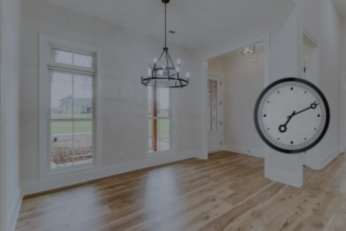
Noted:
7,11
